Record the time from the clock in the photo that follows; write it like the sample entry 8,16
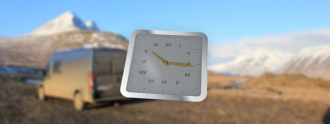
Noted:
10,16
